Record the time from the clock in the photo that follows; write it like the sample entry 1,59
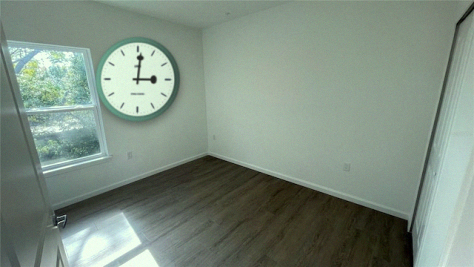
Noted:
3,01
